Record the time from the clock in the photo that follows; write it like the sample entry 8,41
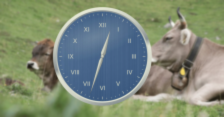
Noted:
12,33
